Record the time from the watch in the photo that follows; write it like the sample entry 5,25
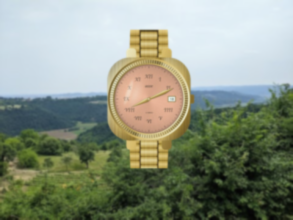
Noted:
8,11
